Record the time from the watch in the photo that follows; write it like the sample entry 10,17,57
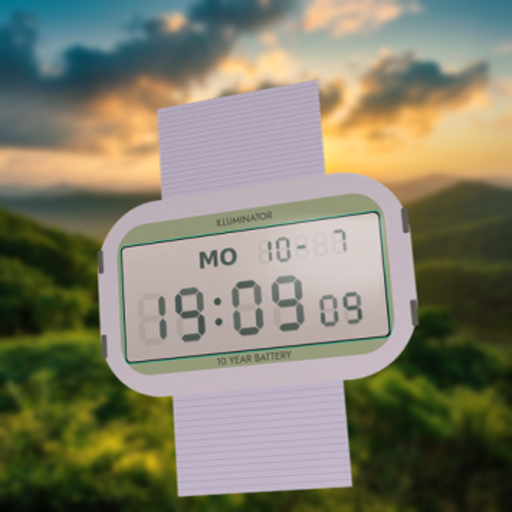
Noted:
19,09,09
